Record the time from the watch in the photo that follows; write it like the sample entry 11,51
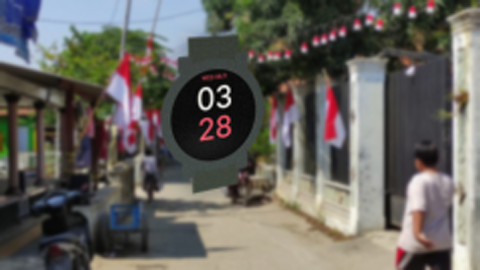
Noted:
3,28
